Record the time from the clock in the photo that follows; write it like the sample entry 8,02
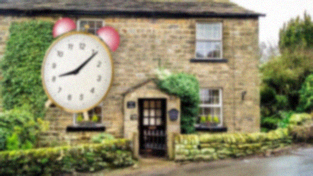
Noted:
8,06
